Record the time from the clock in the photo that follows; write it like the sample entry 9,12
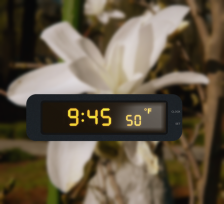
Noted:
9,45
